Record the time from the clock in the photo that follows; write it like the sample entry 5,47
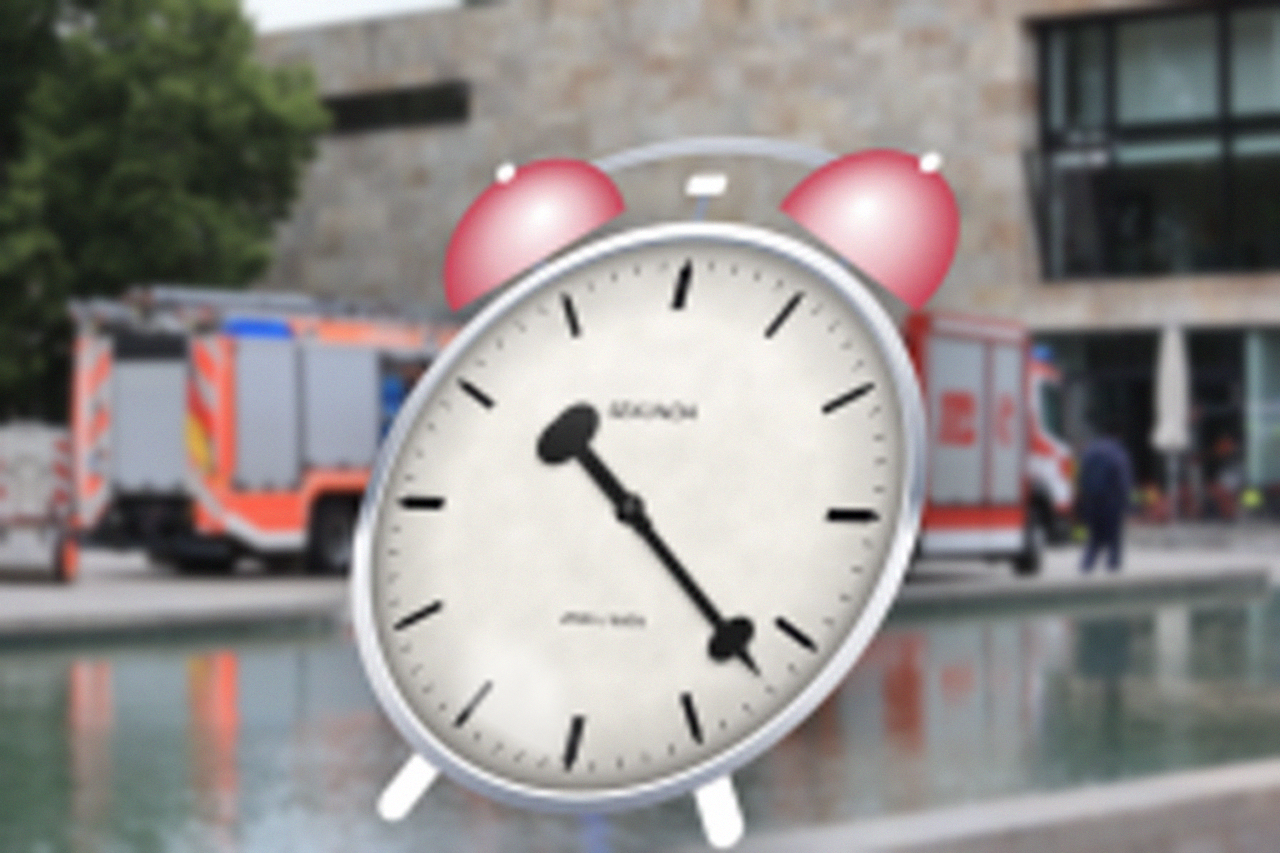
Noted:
10,22
